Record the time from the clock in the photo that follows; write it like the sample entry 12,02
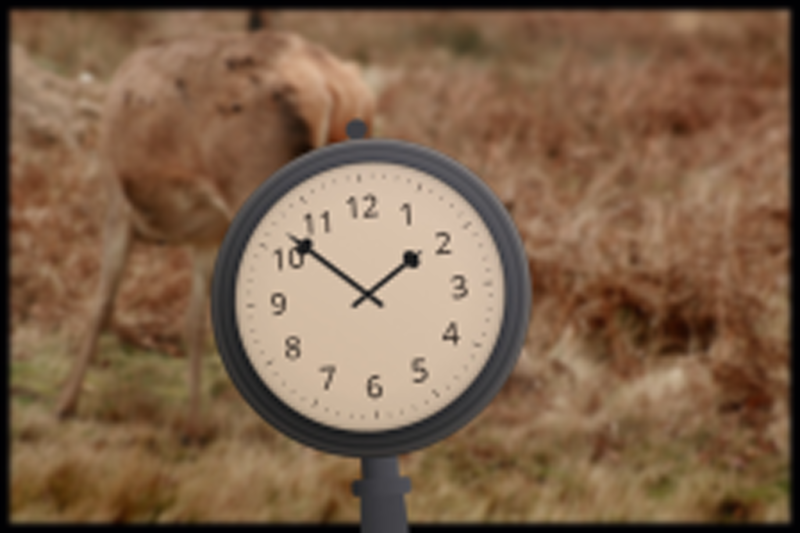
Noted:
1,52
